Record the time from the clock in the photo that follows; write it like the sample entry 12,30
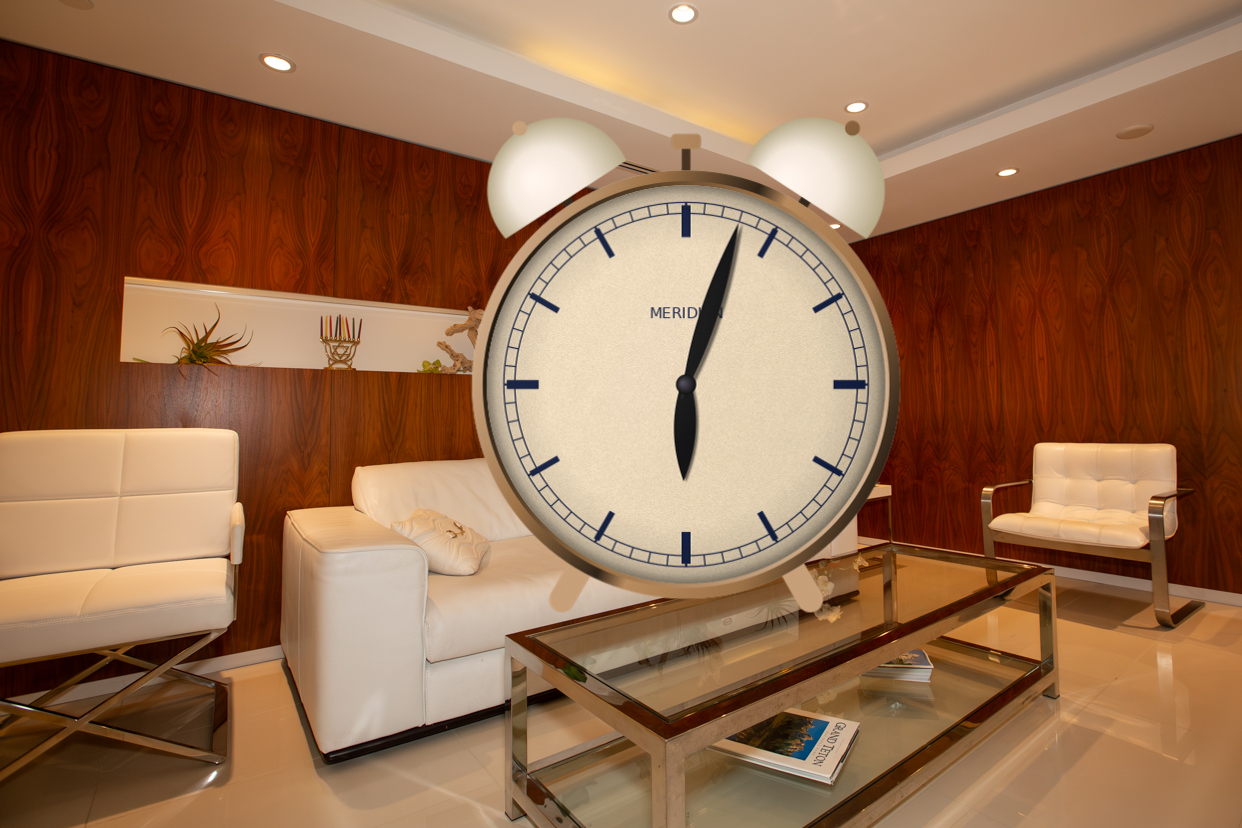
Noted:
6,03
